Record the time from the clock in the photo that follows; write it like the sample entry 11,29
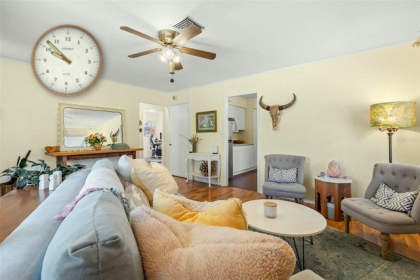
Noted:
9,52
